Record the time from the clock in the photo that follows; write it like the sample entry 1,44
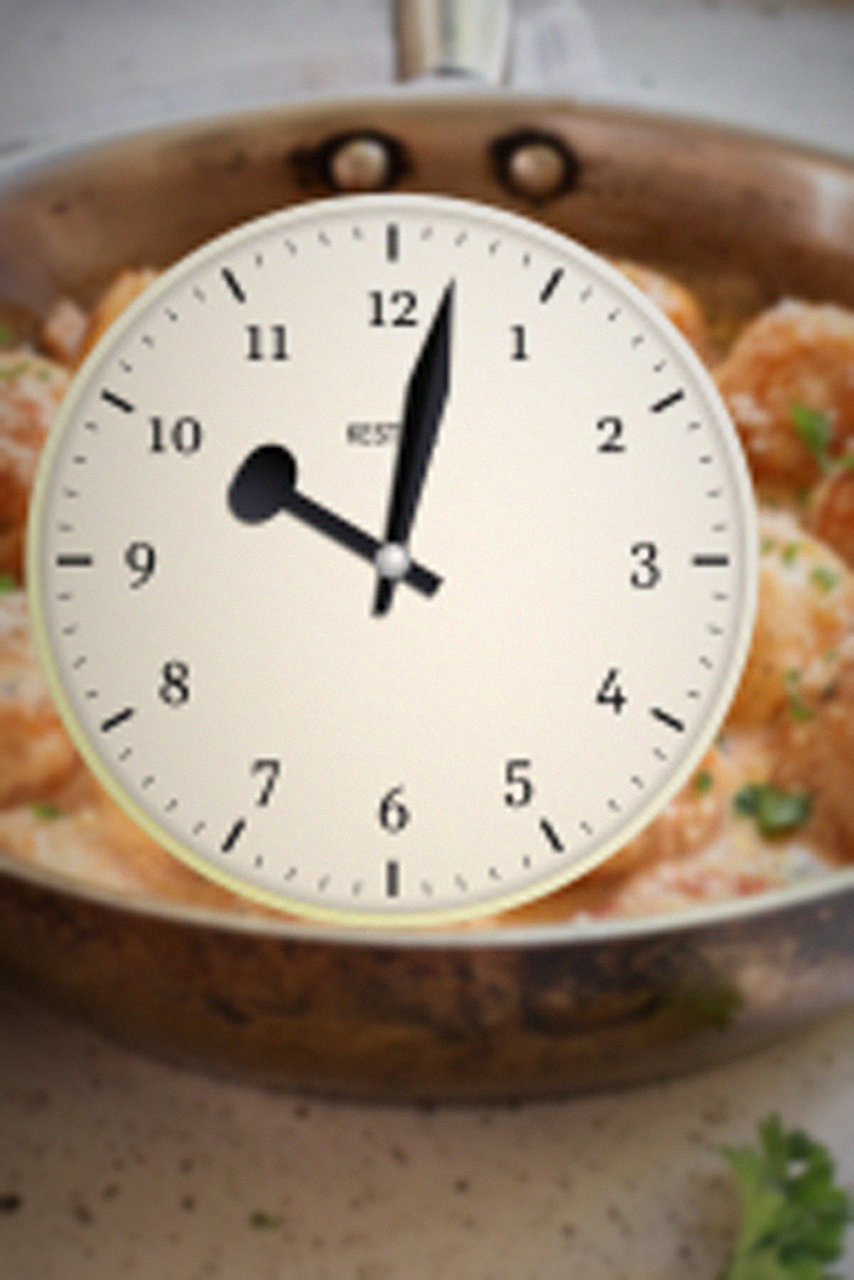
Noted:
10,02
